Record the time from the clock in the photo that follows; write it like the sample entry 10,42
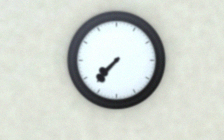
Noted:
7,37
